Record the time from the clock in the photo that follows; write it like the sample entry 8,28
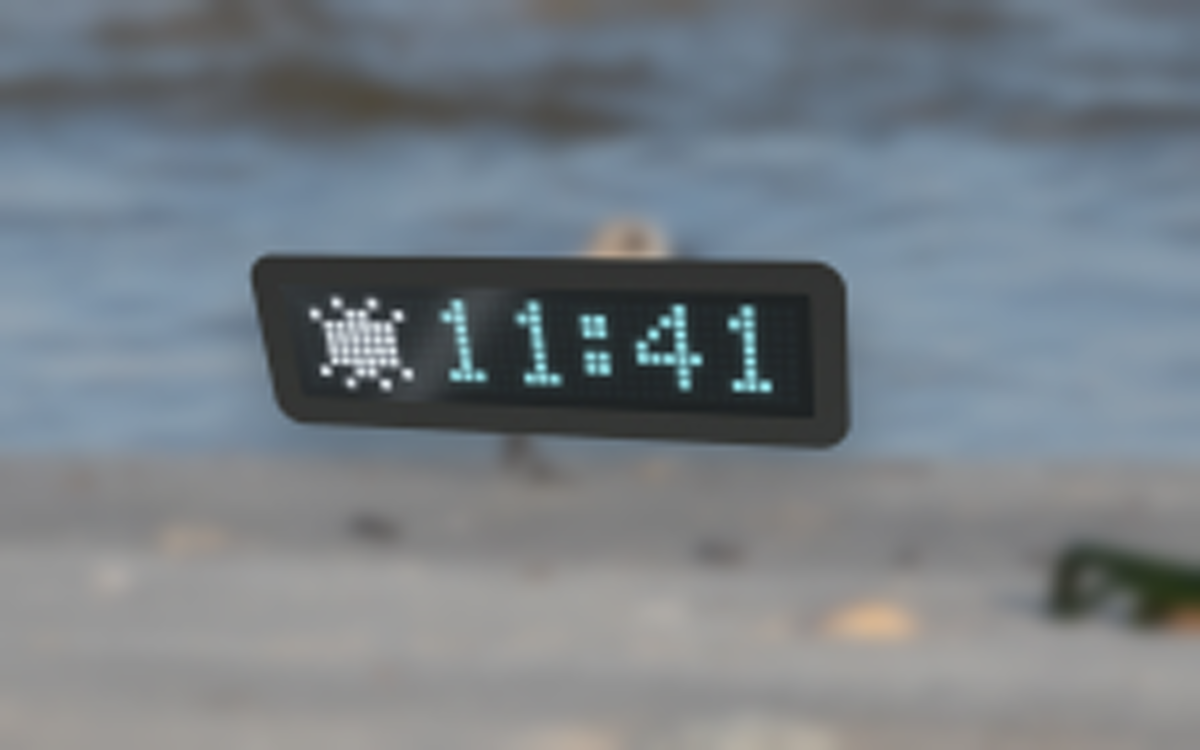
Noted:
11,41
